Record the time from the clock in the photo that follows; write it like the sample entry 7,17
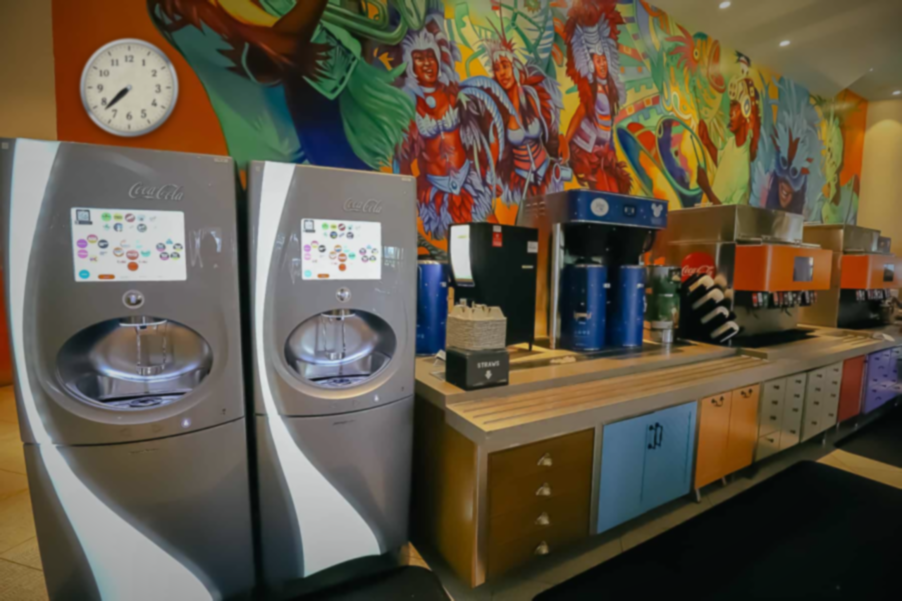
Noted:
7,38
